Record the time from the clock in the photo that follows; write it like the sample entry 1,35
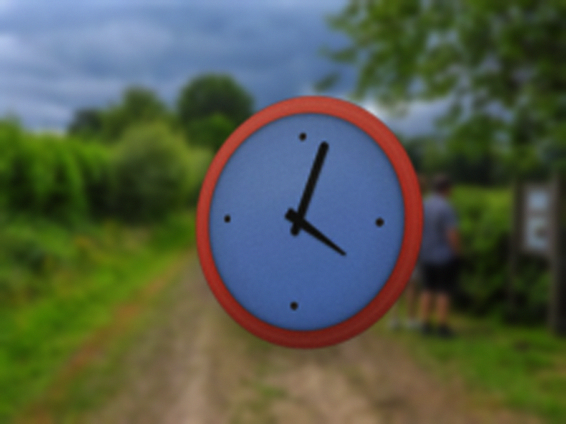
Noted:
4,03
